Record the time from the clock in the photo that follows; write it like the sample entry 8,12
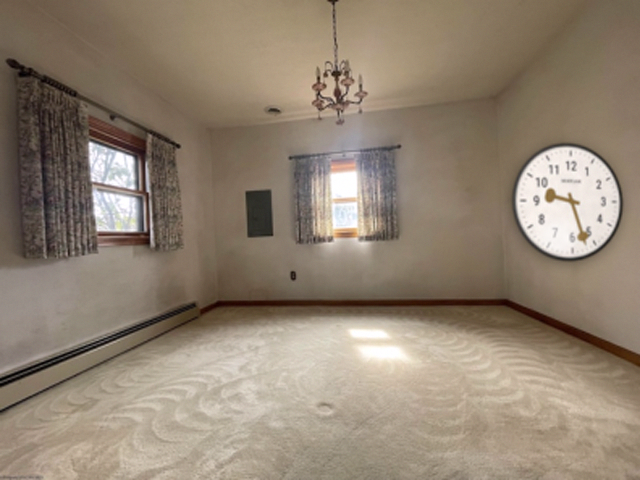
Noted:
9,27
